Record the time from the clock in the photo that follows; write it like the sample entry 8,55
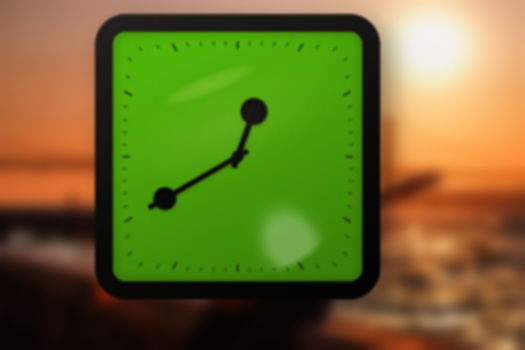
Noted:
12,40
